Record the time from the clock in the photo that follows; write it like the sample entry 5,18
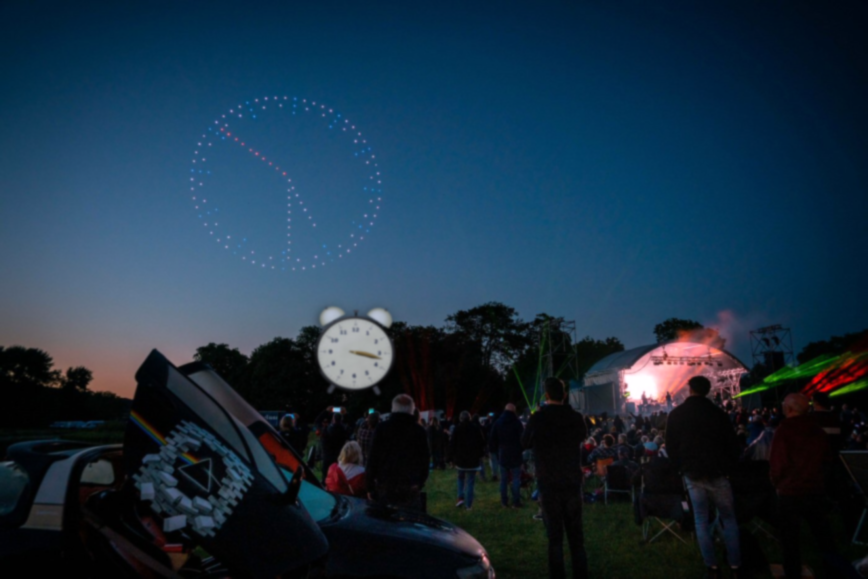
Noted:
3,17
